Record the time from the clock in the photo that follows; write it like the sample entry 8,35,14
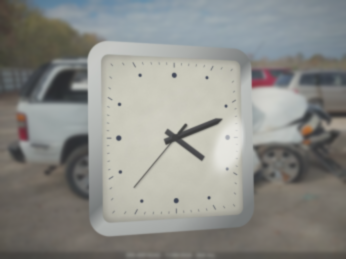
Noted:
4,11,37
